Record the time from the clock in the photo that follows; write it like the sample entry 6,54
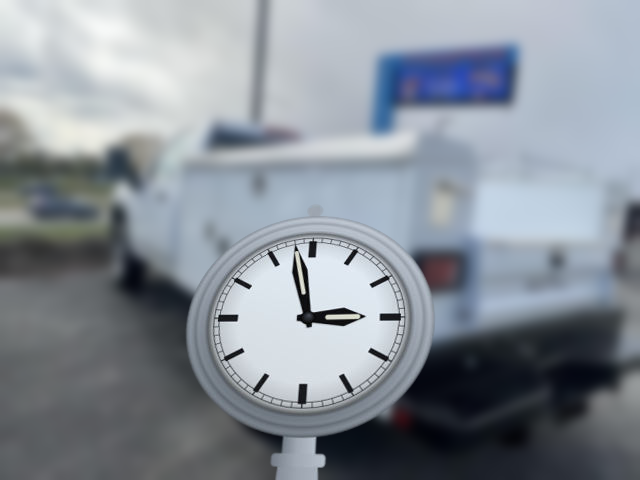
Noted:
2,58
